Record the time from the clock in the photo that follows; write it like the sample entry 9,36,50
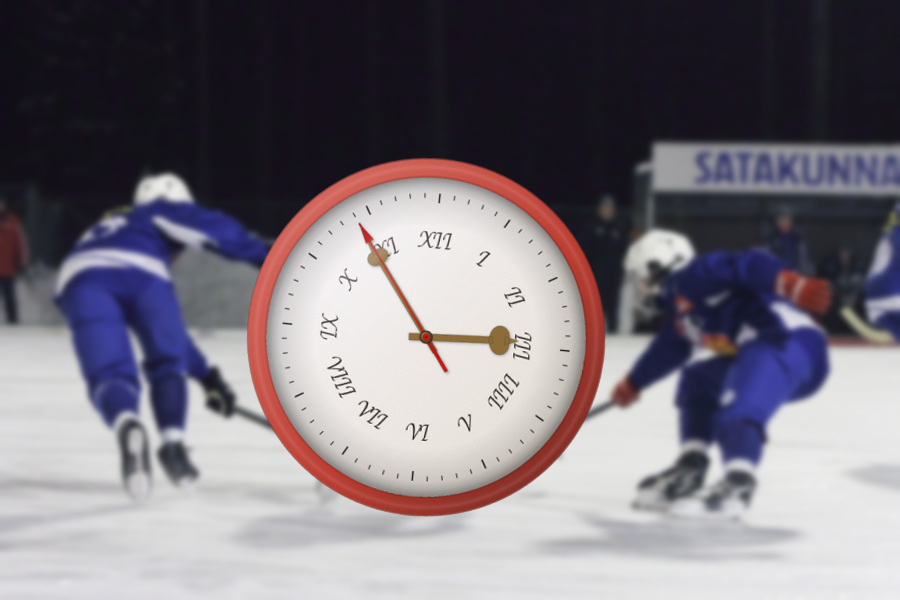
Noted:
2,53,54
